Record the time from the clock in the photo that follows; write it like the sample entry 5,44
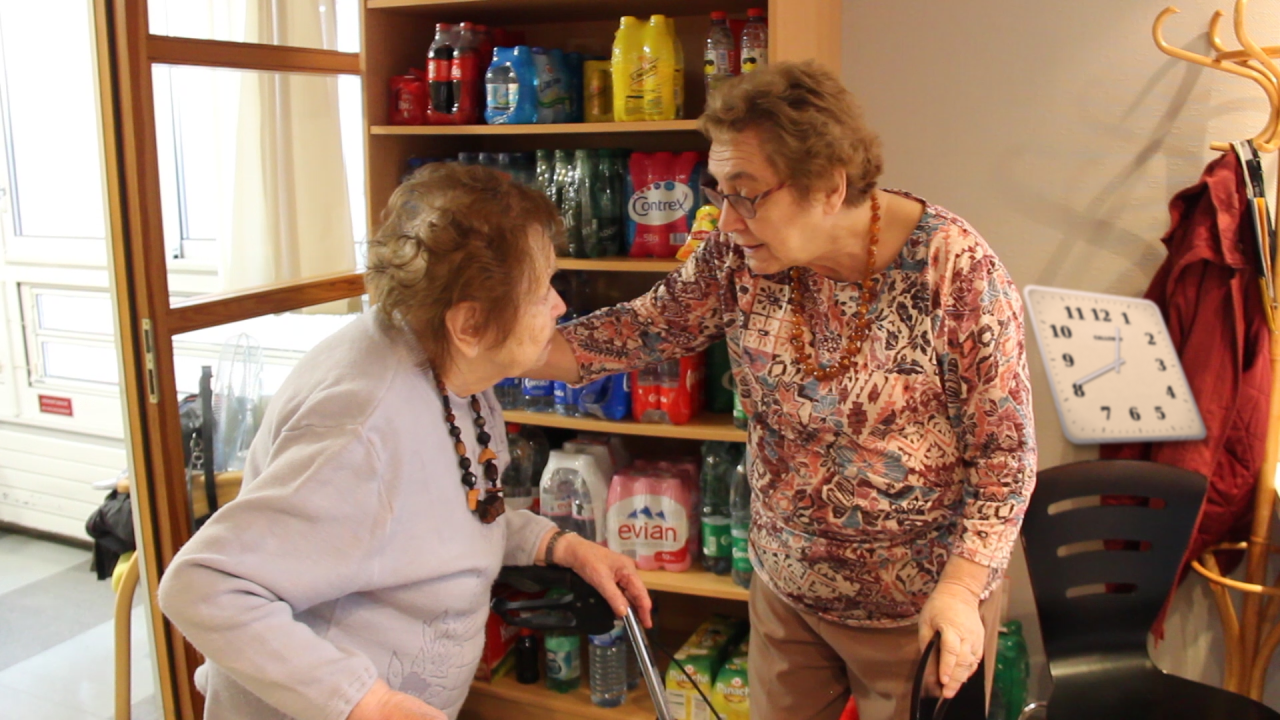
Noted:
12,41
